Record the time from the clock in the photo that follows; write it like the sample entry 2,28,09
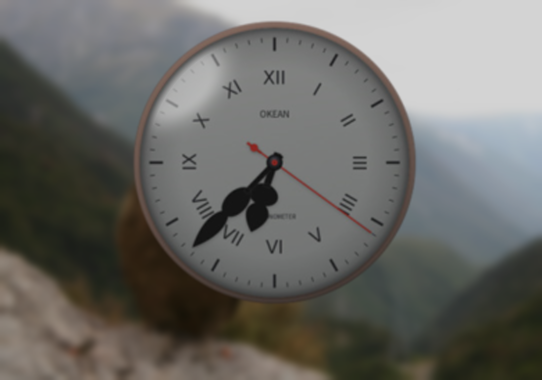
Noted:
6,37,21
